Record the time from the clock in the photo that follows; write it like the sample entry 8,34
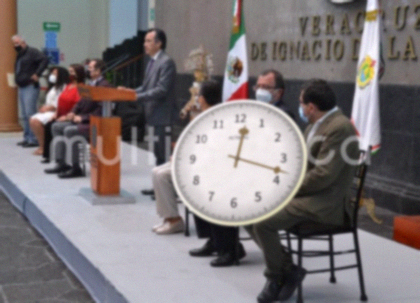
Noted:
12,18
